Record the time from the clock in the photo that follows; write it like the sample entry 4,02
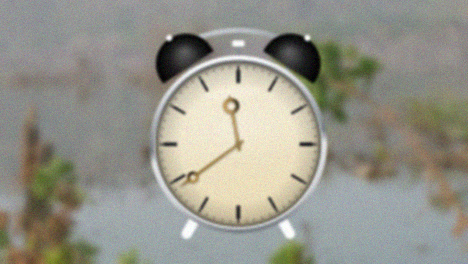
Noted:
11,39
